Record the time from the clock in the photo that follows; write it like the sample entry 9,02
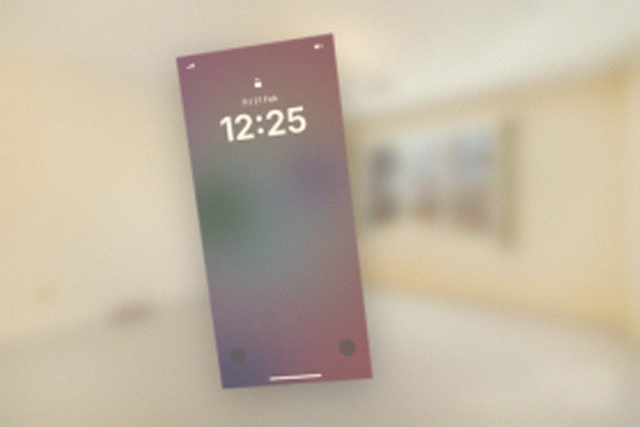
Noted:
12,25
